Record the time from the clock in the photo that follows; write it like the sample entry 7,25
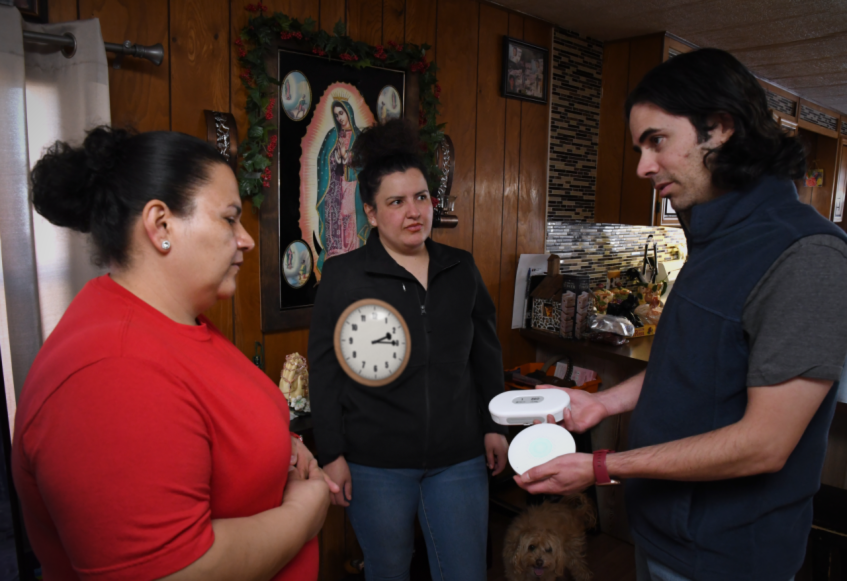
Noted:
2,15
